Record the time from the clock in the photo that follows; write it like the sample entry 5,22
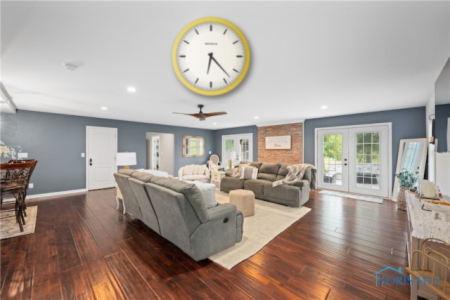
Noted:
6,23
